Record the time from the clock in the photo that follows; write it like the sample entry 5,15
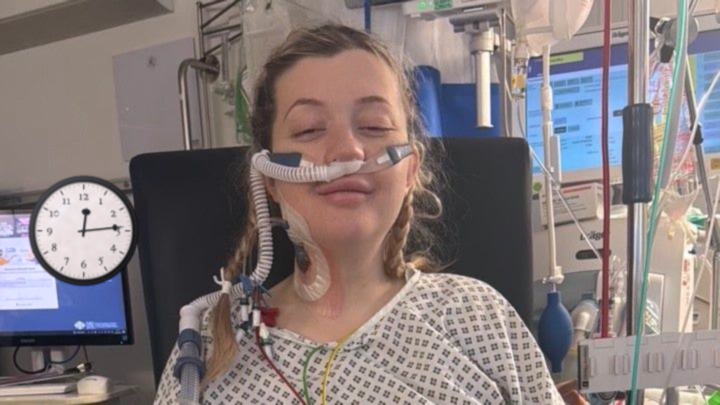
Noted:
12,14
